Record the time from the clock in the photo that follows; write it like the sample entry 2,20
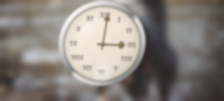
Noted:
3,01
